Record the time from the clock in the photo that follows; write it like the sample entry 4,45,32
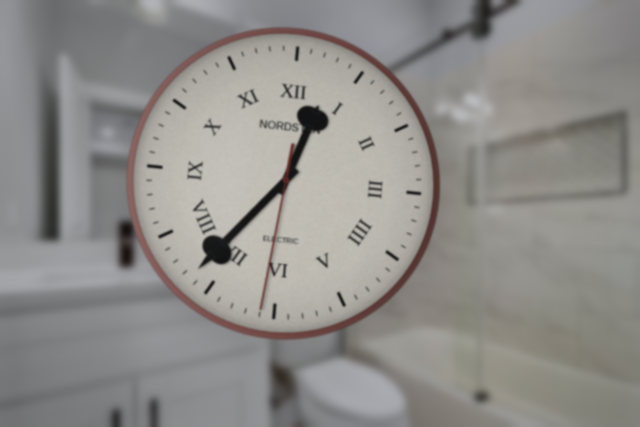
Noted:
12,36,31
